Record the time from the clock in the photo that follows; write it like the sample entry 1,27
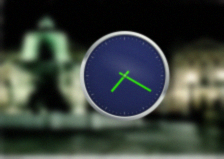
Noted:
7,20
